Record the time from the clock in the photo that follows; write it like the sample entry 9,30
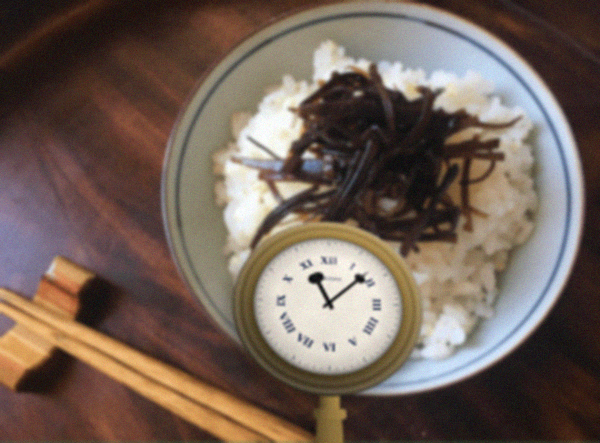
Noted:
11,08
